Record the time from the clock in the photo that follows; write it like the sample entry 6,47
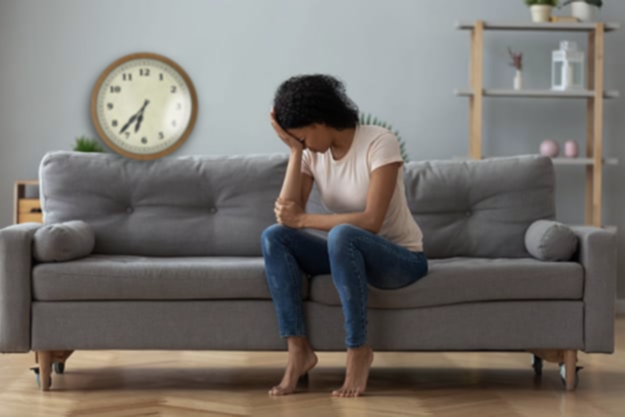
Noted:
6,37
